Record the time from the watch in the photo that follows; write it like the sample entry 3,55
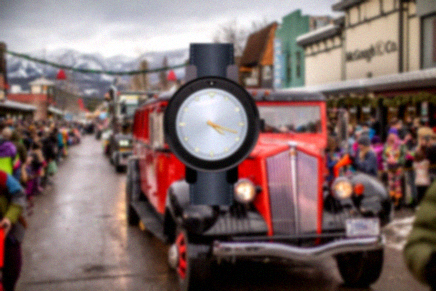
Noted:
4,18
